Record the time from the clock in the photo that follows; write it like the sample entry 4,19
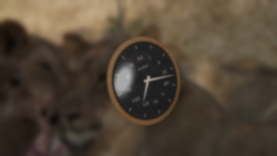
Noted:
7,17
